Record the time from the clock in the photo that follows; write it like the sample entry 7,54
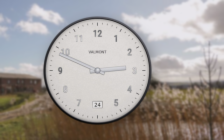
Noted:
2,49
